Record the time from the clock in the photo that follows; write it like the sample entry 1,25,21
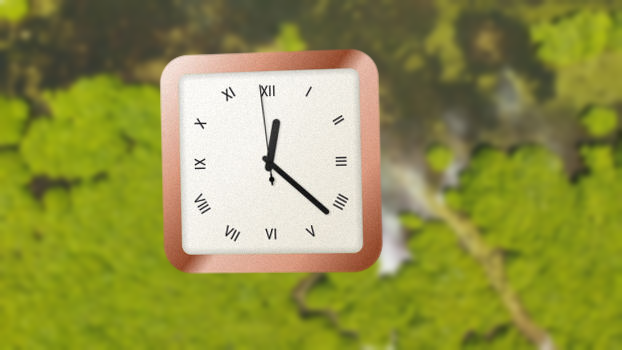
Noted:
12,21,59
